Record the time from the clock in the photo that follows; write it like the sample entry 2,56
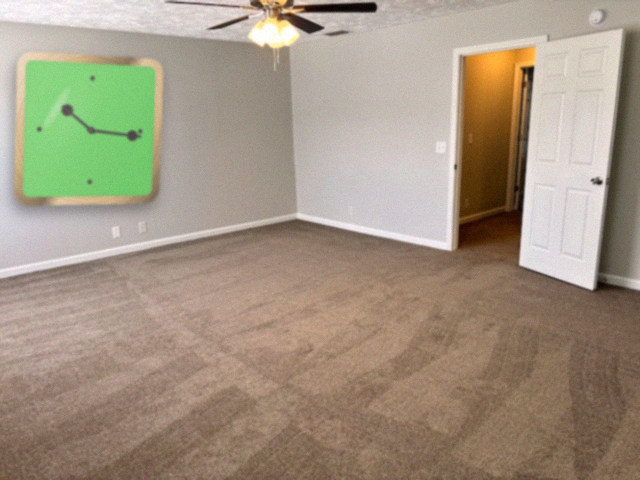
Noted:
10,16
